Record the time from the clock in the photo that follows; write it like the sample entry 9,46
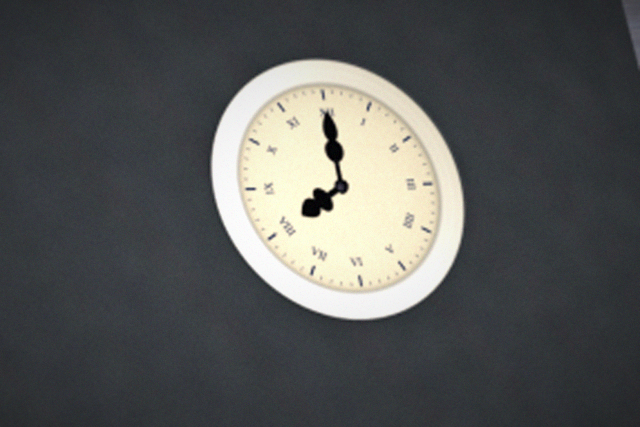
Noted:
8,00
